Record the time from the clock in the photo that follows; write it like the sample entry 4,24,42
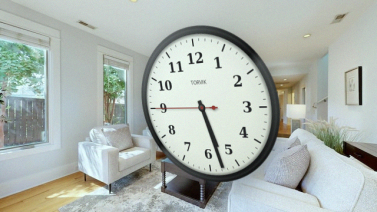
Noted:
5,27,45
